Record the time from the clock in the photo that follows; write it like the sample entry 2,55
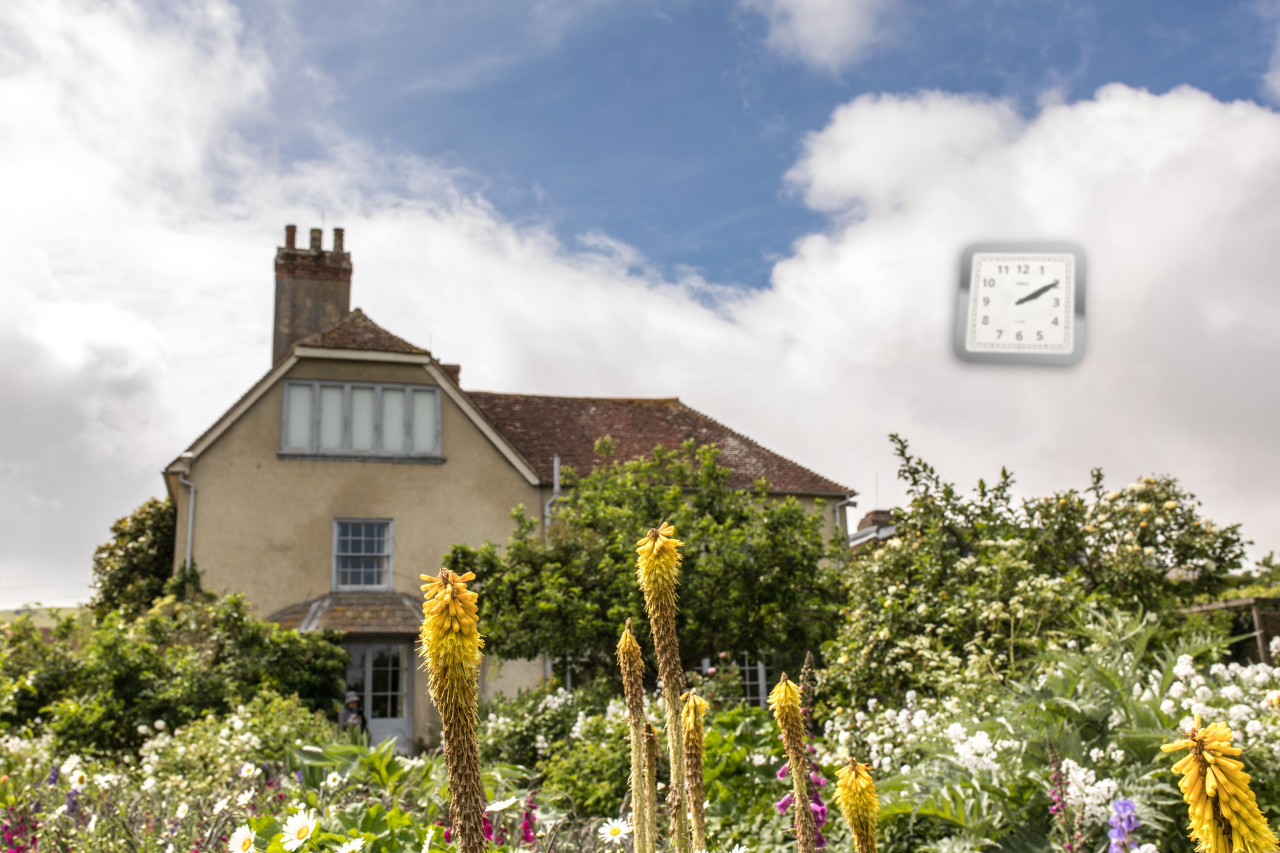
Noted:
2,10
